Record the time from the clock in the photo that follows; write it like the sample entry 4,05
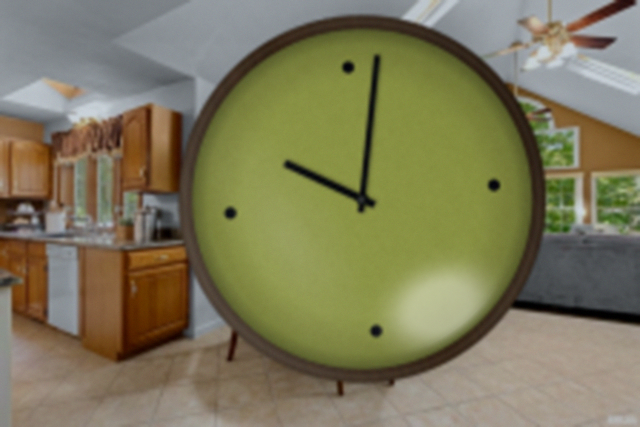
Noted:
10,02
